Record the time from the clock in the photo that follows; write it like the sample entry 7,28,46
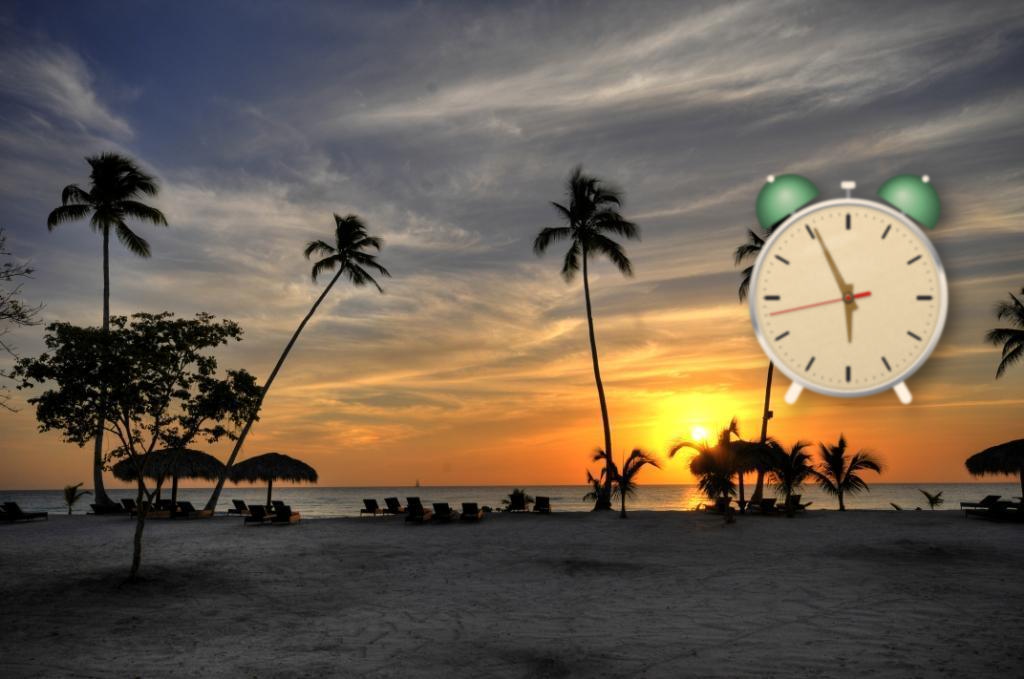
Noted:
5,55,43
